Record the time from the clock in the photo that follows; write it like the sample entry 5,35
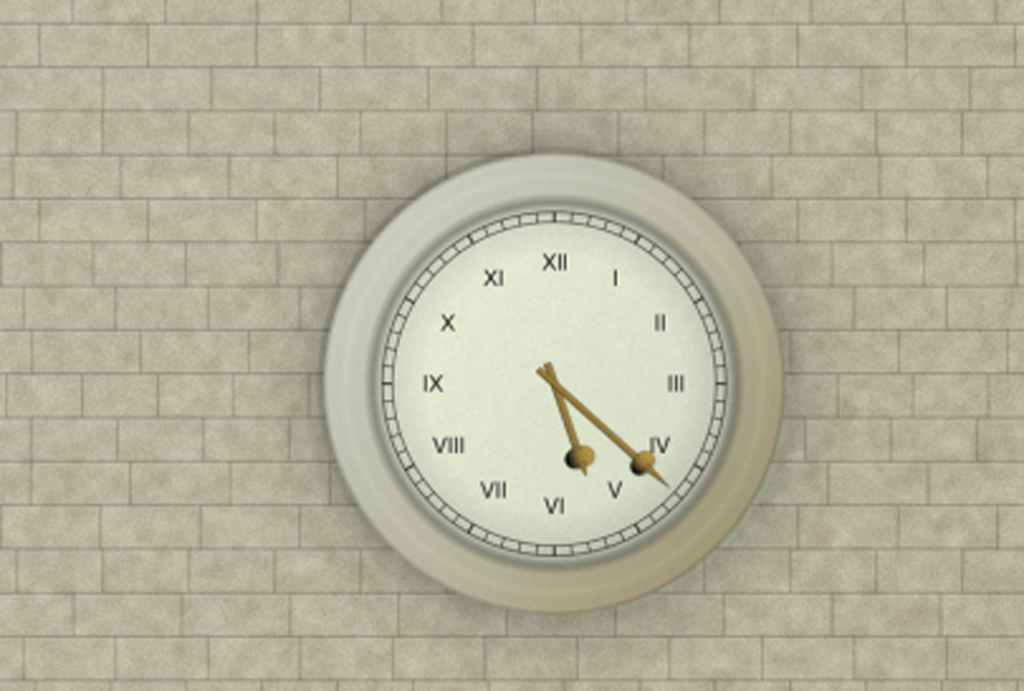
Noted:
5,22
